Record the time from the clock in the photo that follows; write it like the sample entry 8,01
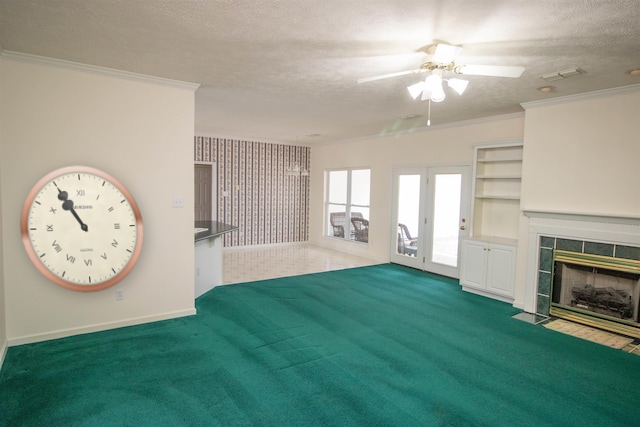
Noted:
10,55
